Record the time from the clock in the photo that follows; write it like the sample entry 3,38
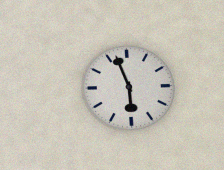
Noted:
5,57
